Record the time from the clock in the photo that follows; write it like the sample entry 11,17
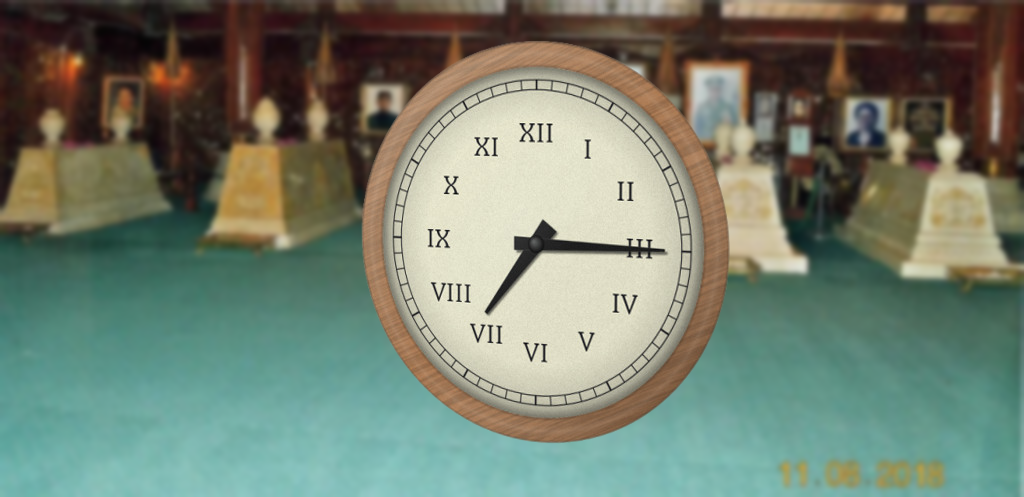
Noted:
7,15
